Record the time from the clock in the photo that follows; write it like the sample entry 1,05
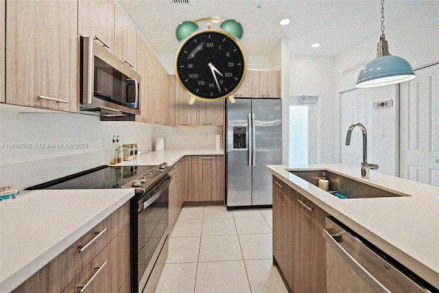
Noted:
4,27
